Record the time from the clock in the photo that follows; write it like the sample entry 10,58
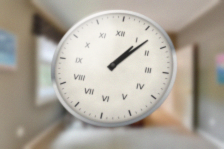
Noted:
1,07
